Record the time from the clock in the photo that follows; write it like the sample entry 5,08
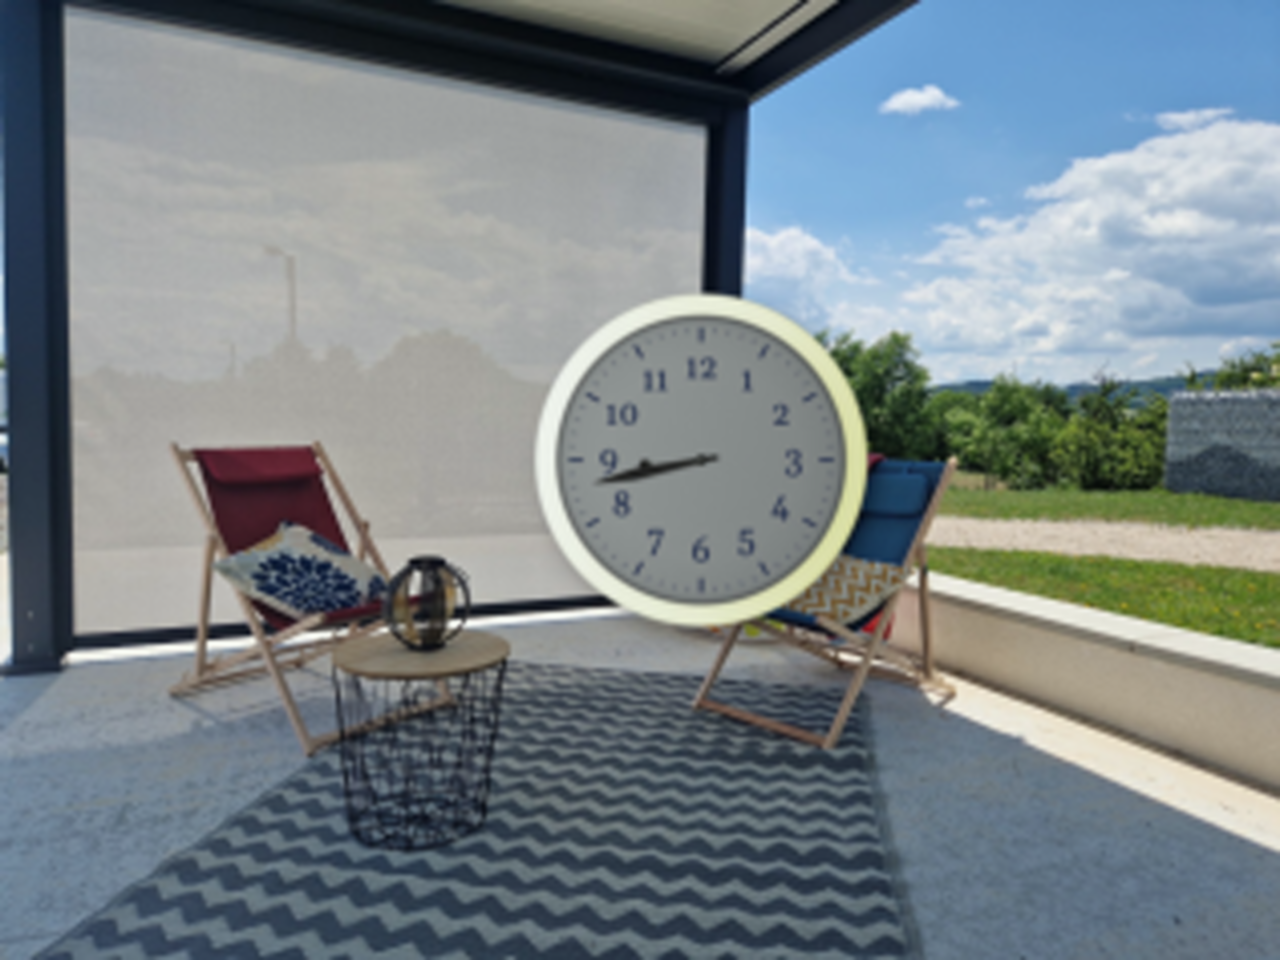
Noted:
8,43
